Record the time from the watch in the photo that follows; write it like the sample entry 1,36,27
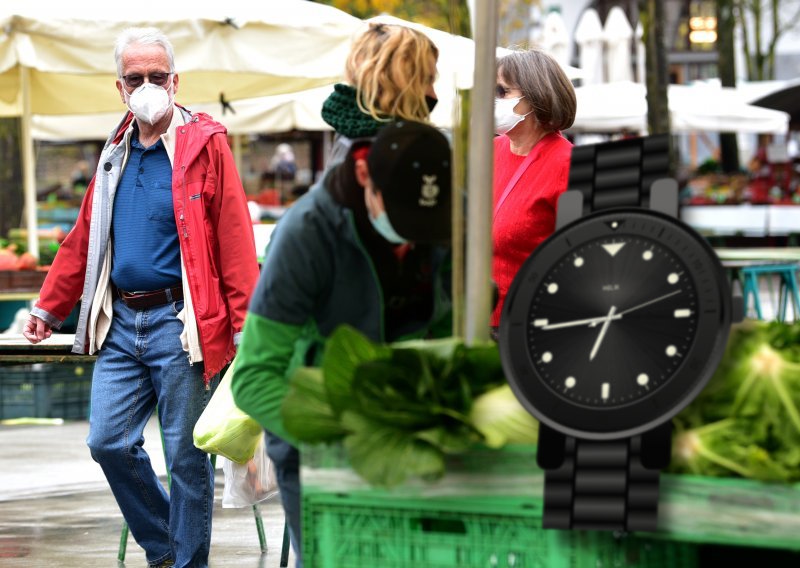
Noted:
6,44,12
